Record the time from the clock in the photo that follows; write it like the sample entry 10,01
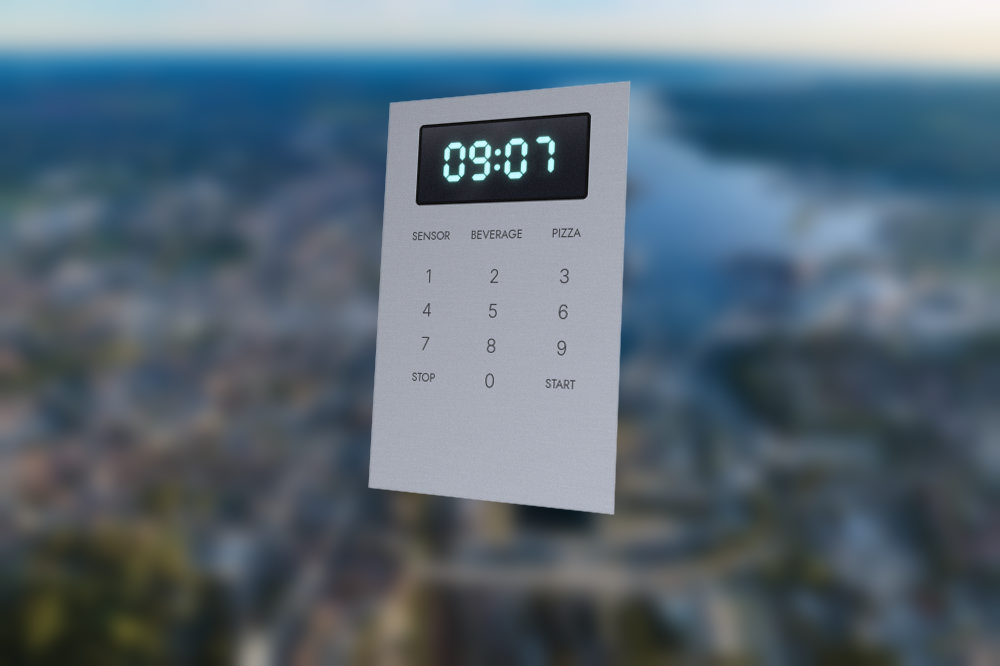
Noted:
9,07
